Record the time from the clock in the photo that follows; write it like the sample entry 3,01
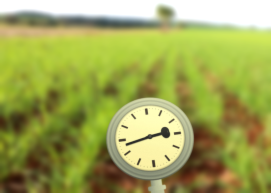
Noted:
2,43
